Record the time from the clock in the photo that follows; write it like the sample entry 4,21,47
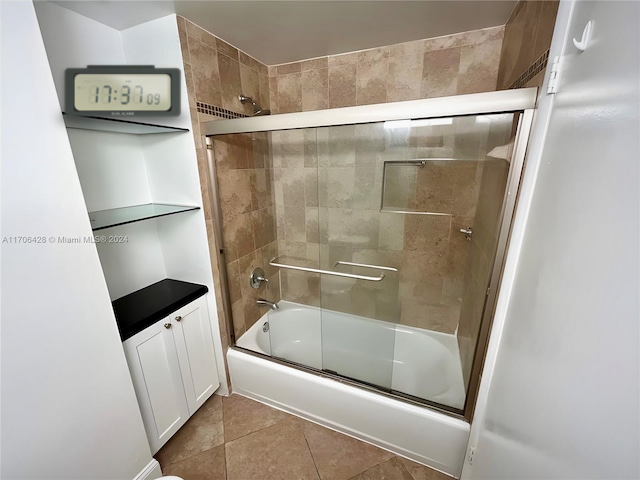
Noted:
17,37,09
